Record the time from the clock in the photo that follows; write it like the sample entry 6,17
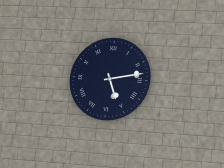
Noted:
5,13
